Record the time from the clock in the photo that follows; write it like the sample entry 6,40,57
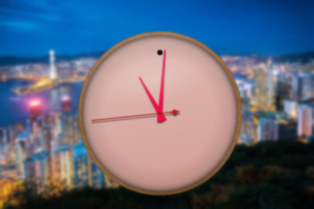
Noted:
11,00,44
